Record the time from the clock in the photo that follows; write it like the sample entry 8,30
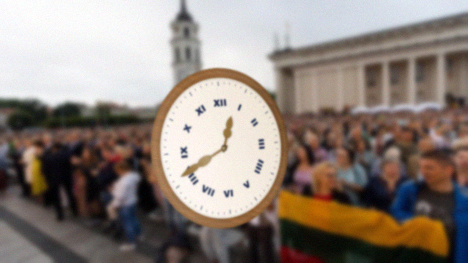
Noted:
12,41
